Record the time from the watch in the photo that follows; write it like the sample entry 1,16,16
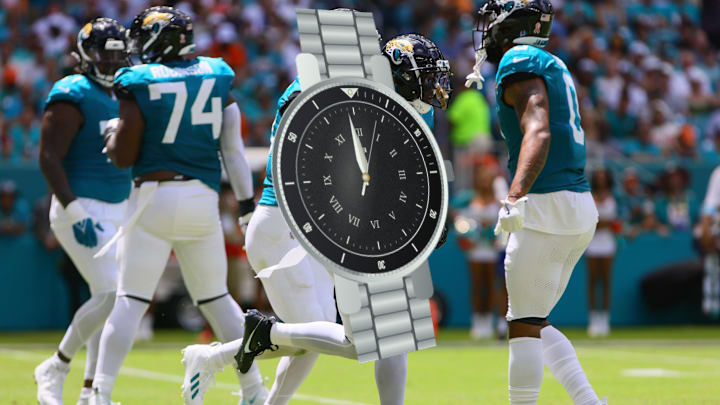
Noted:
11,59,04
